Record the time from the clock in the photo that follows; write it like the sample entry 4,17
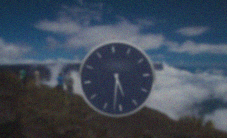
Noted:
5,32
